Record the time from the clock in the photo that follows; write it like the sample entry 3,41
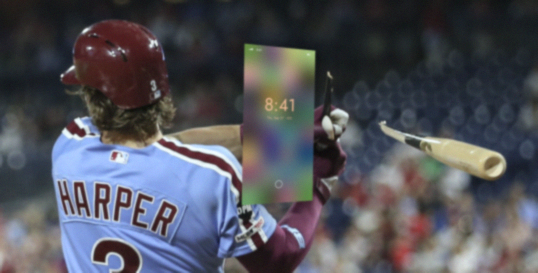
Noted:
8,41
